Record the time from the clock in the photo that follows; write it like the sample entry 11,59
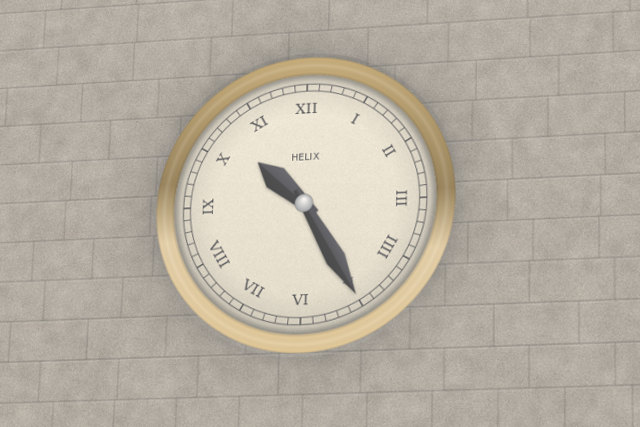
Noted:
10,25
